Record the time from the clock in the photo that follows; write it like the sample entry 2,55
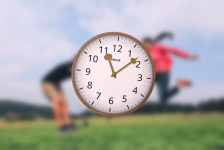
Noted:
11,08
